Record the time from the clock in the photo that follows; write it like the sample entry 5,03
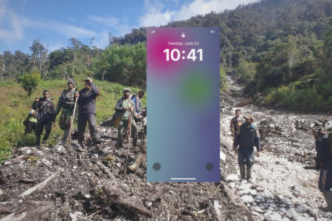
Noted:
10,41
